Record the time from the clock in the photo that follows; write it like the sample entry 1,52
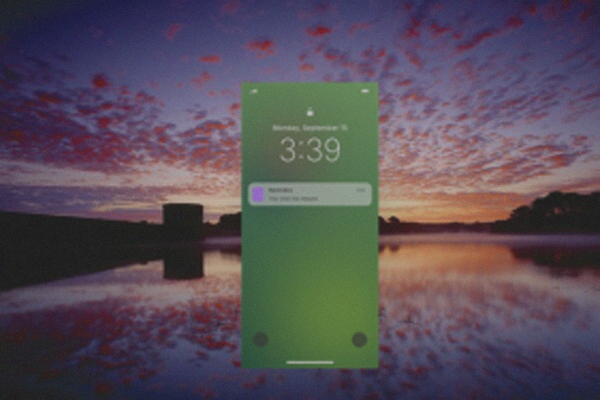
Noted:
3,39
